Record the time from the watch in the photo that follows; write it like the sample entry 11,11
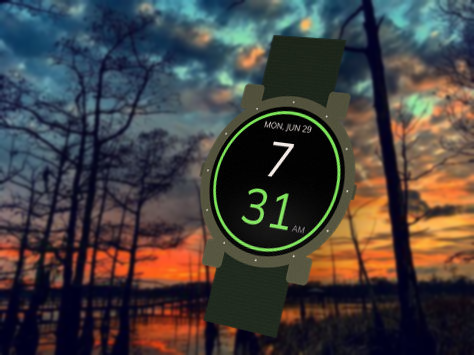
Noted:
7,31
